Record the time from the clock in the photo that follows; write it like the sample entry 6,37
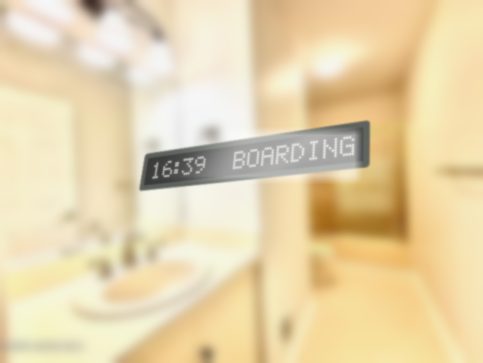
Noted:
16,39
